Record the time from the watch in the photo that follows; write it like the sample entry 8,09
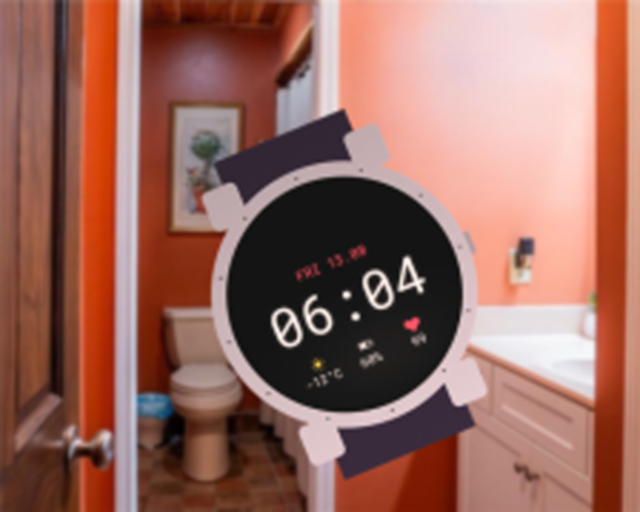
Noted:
6,04
